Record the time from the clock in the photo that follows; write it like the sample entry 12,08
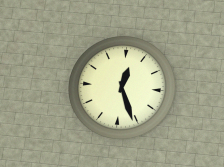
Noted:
12,26
